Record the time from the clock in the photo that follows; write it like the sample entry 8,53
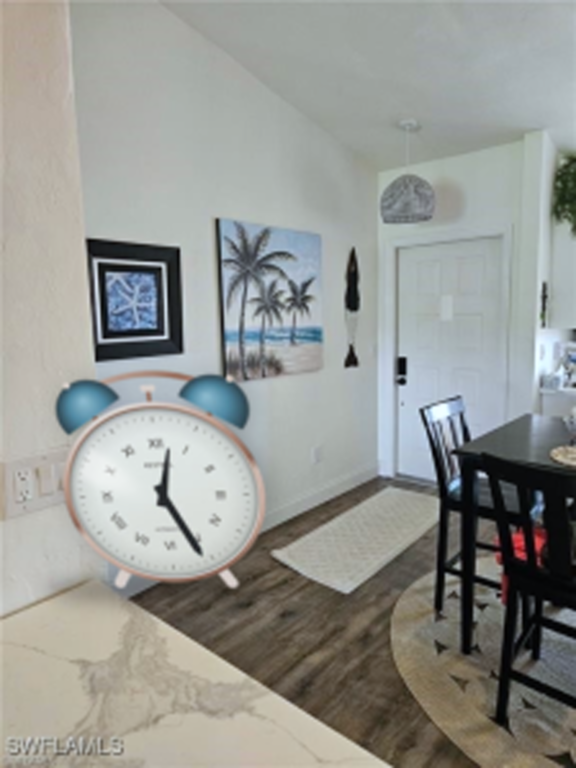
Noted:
12,26
